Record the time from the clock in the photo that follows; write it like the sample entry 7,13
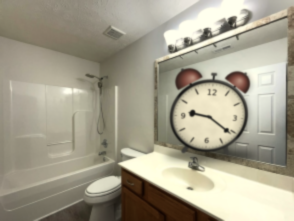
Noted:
9,21
